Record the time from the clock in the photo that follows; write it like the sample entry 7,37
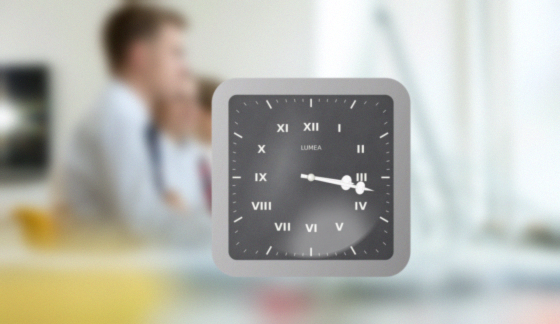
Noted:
3,17
